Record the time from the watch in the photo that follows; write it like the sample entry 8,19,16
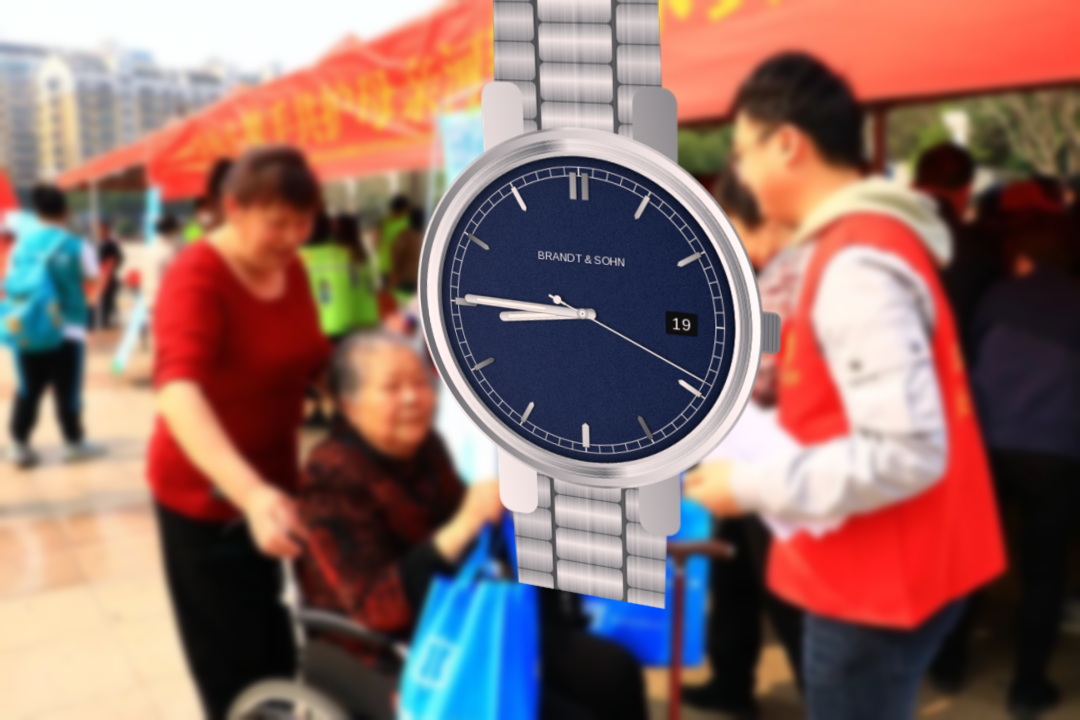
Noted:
8,45,19
